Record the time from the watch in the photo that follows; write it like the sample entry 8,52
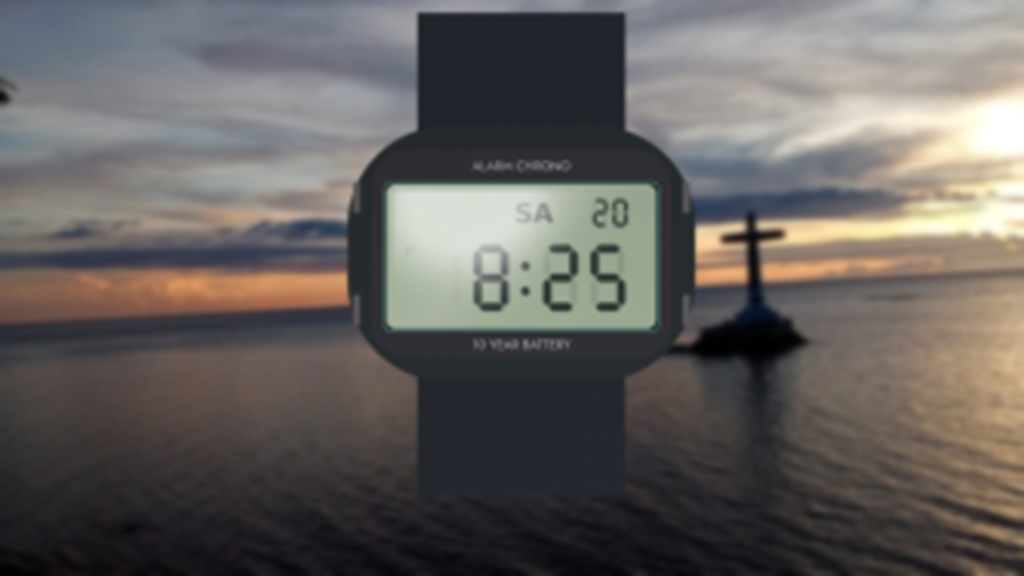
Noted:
8,25
